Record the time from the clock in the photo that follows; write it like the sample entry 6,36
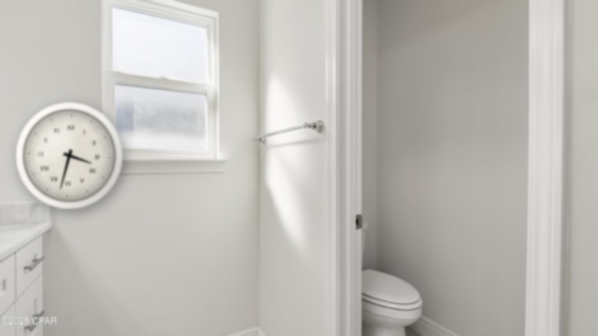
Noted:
3,32
